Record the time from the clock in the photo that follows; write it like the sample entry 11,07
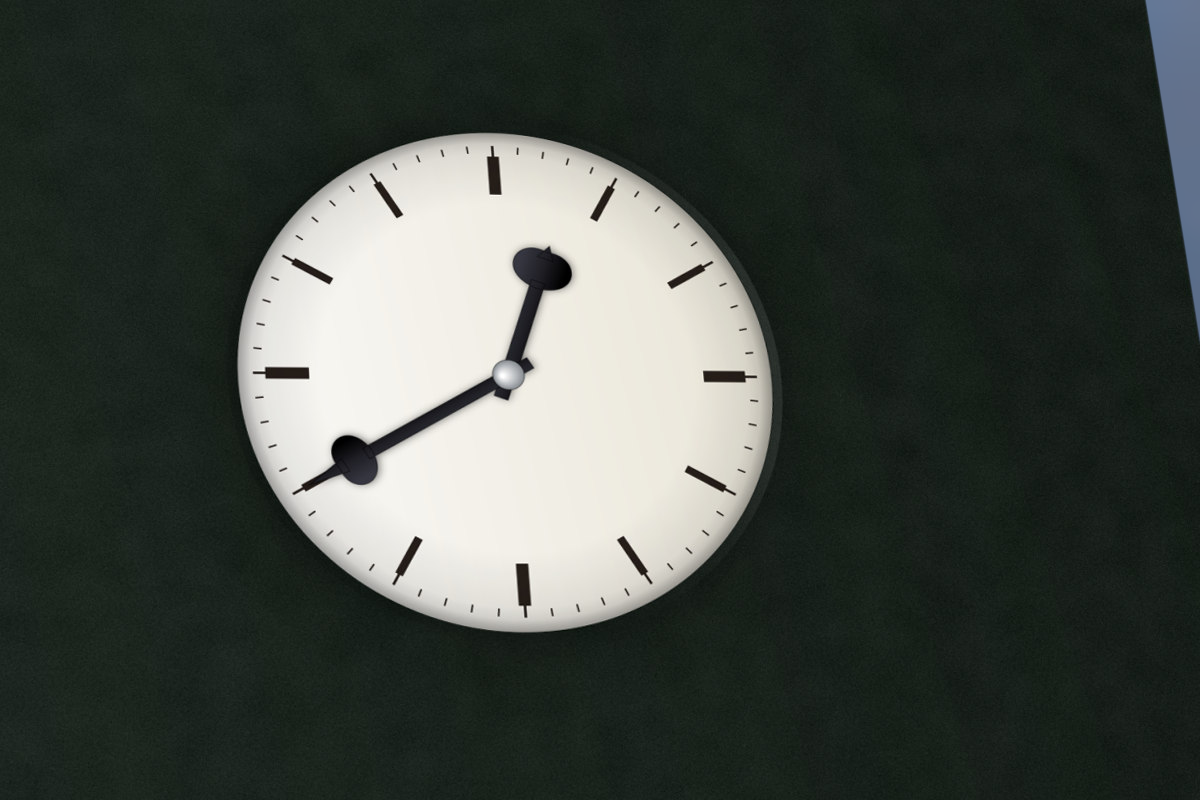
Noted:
12,40
